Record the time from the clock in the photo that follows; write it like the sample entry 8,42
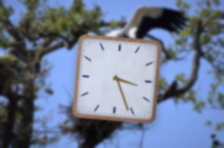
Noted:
3,26
